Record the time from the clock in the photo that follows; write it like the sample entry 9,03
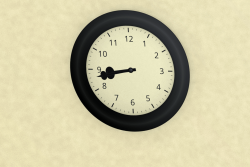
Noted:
8,43
